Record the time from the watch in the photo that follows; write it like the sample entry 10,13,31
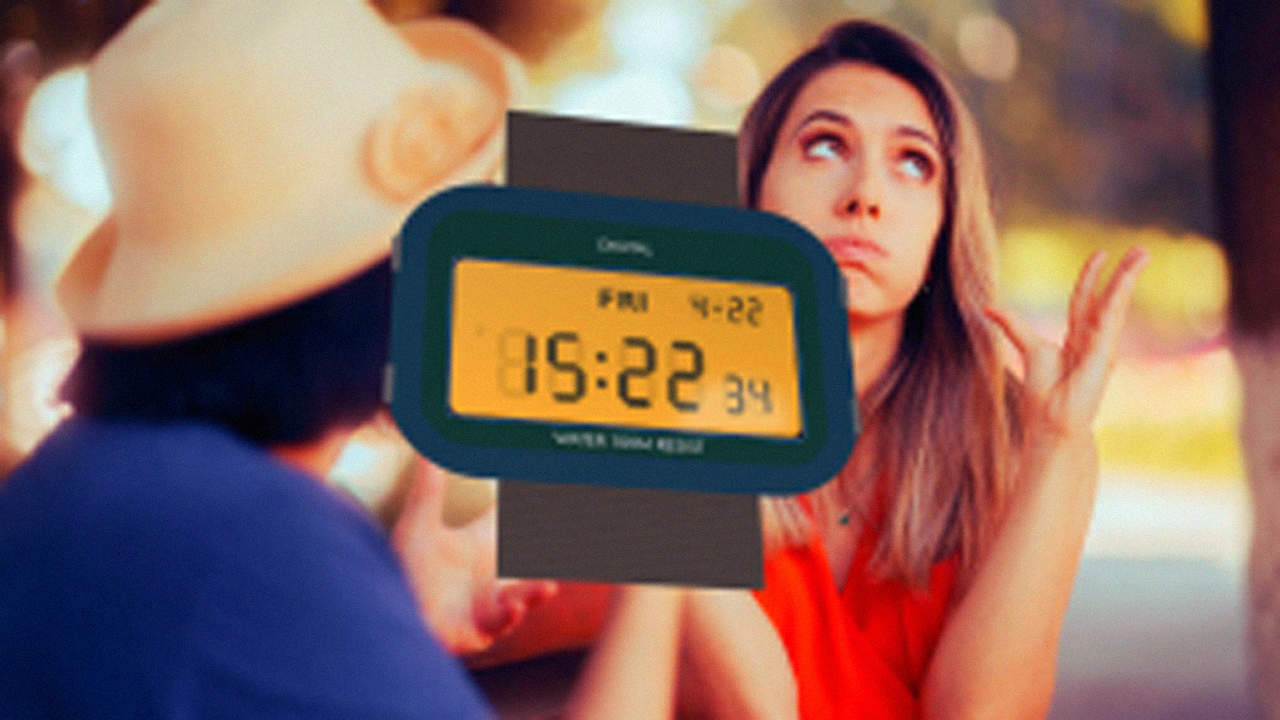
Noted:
15,22,34
